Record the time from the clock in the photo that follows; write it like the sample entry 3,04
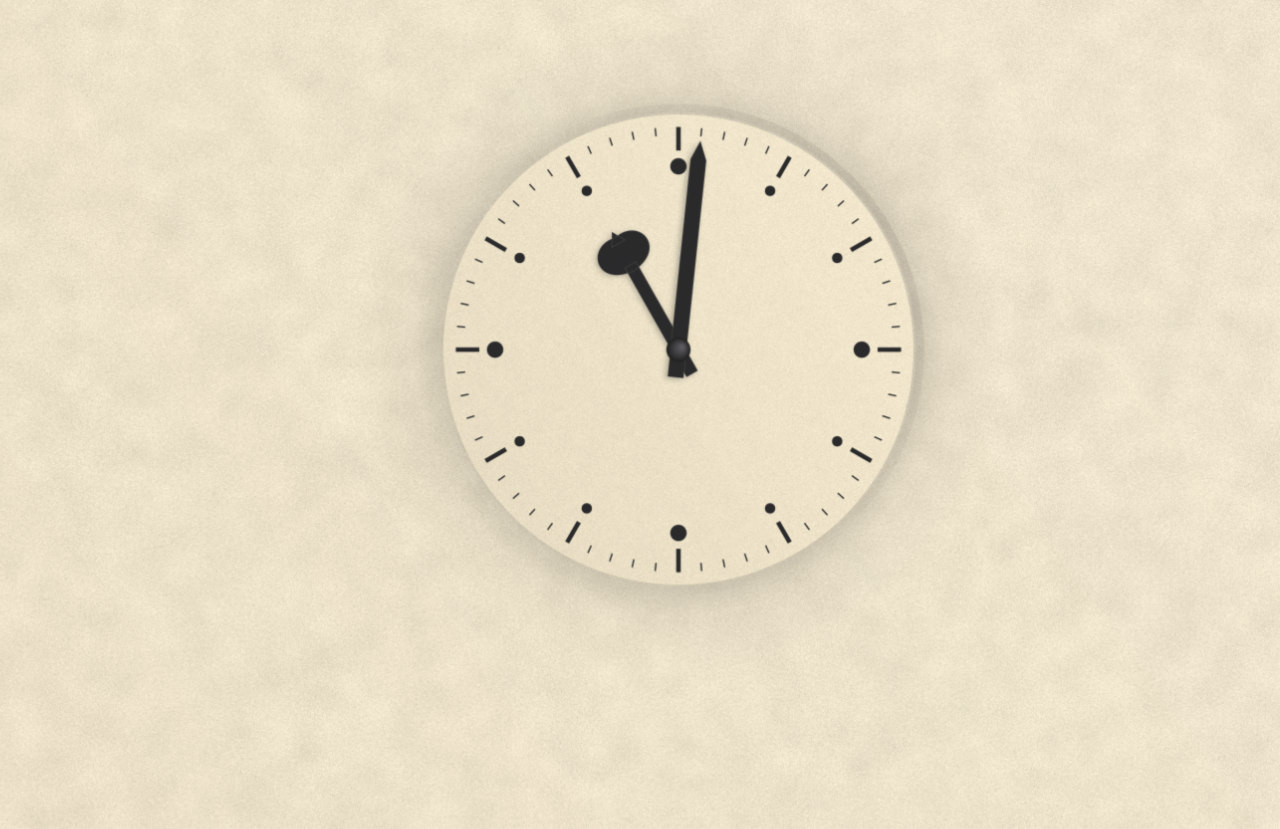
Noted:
11,01
